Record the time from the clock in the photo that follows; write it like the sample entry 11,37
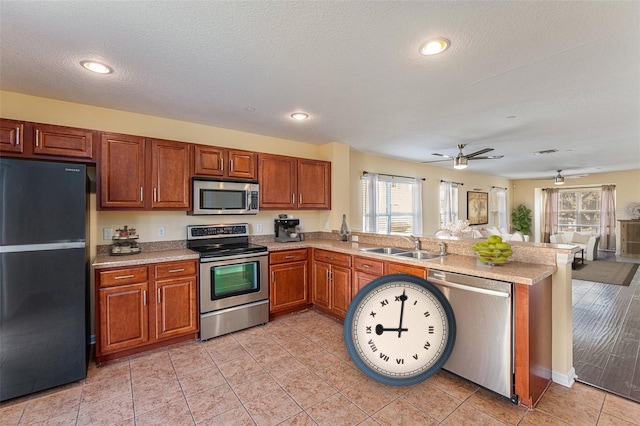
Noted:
9,01
